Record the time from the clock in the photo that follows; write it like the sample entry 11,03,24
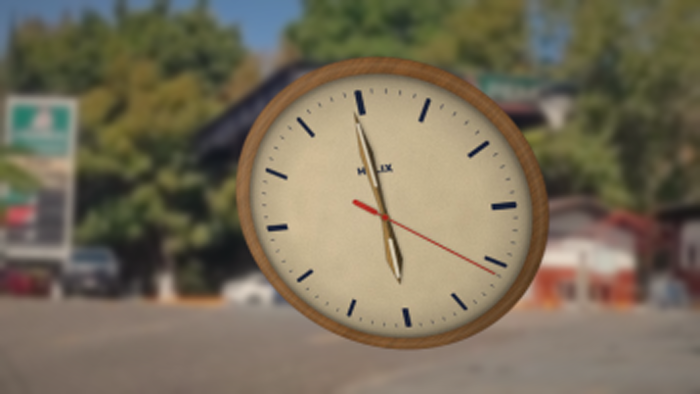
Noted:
5,59,21
